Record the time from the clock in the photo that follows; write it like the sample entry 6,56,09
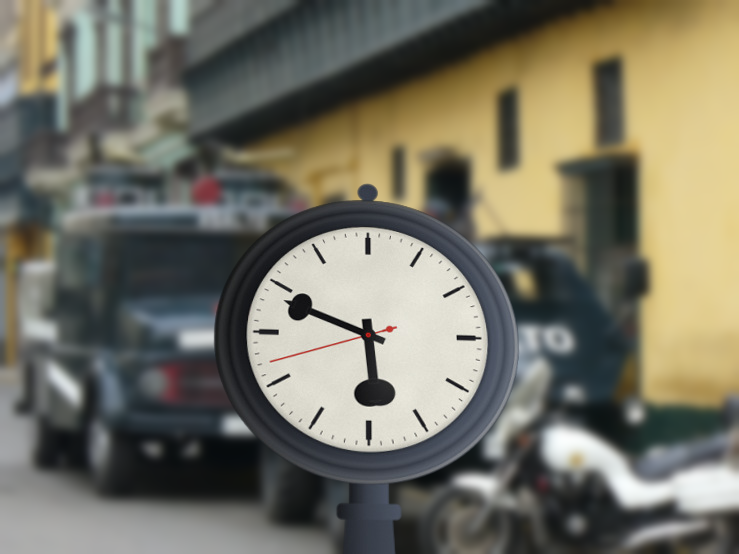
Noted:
5,48,42
